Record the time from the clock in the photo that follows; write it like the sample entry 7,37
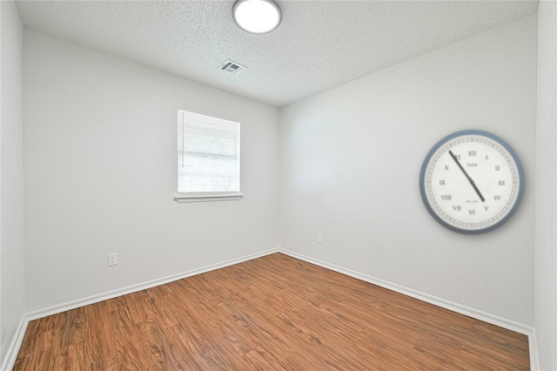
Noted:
4,54
